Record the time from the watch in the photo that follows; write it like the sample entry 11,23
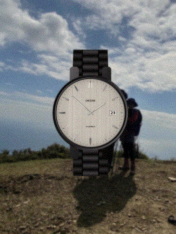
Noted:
1,52
